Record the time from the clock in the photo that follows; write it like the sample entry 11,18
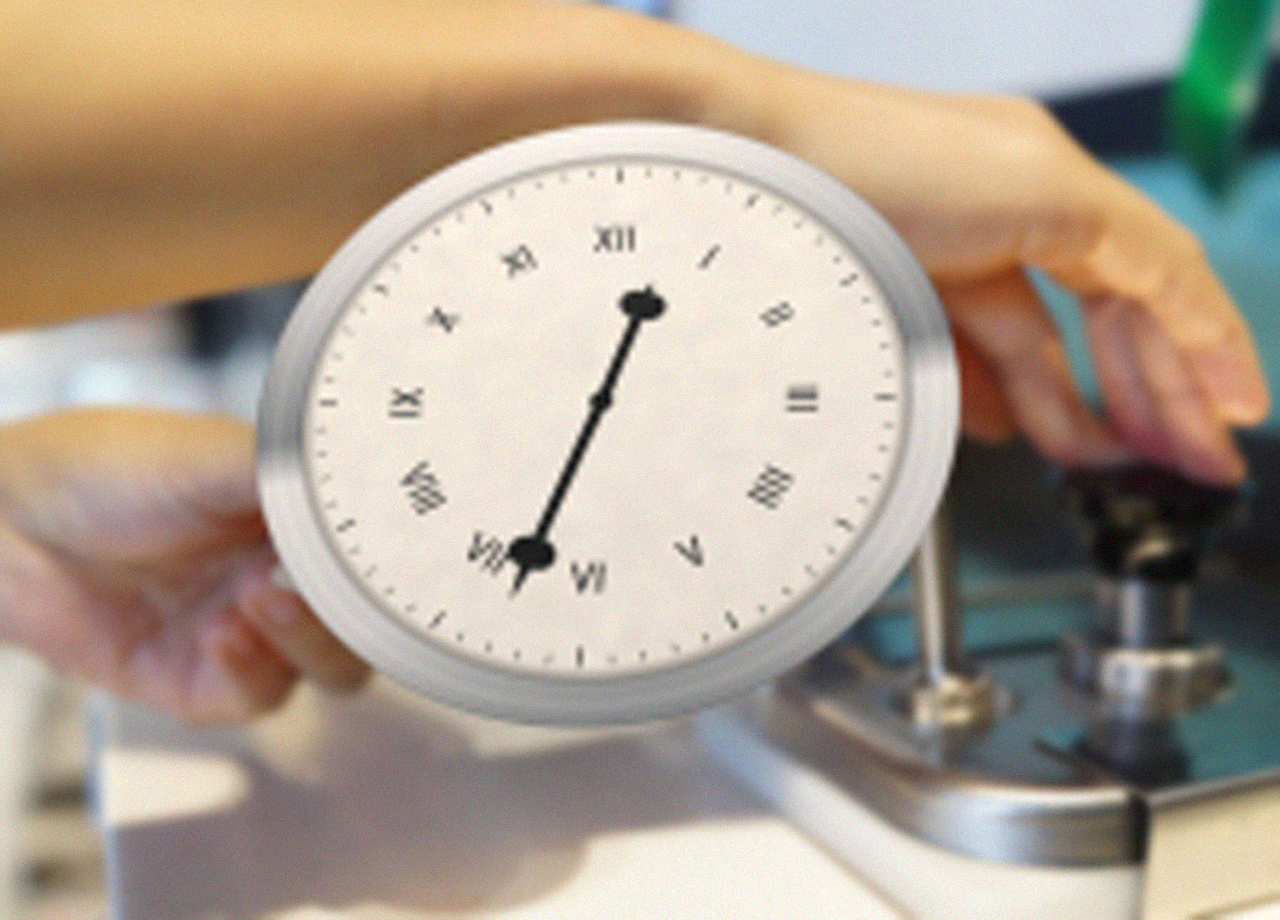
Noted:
12,33
